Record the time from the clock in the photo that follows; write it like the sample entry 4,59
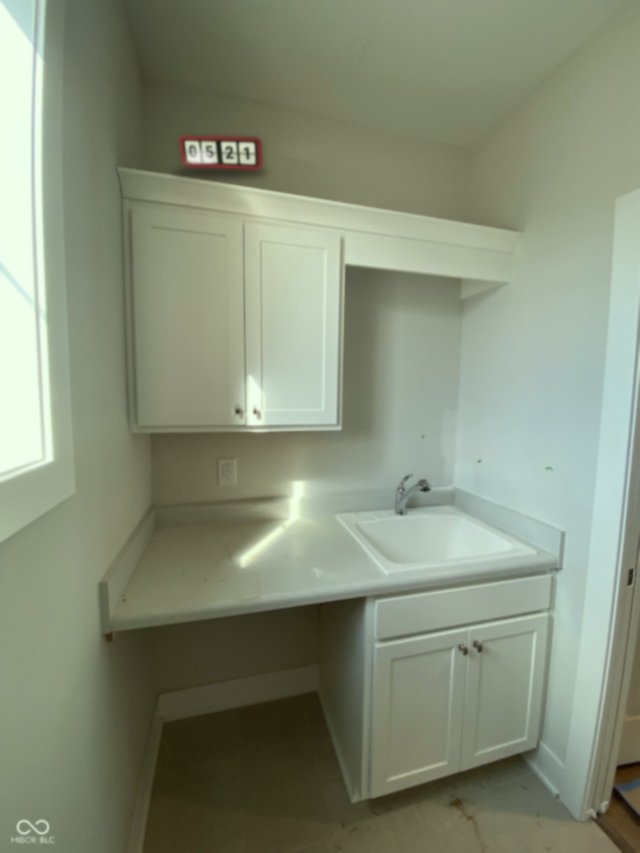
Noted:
5,21
